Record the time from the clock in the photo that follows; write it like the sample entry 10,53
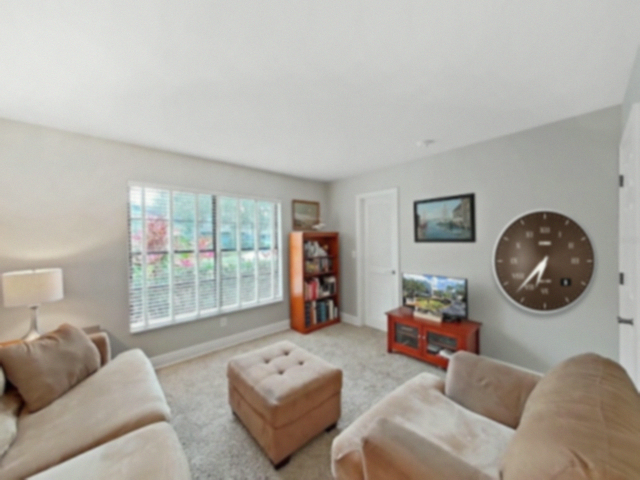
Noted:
6,37
